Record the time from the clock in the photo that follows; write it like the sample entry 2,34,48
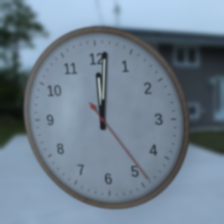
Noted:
12,01,24
